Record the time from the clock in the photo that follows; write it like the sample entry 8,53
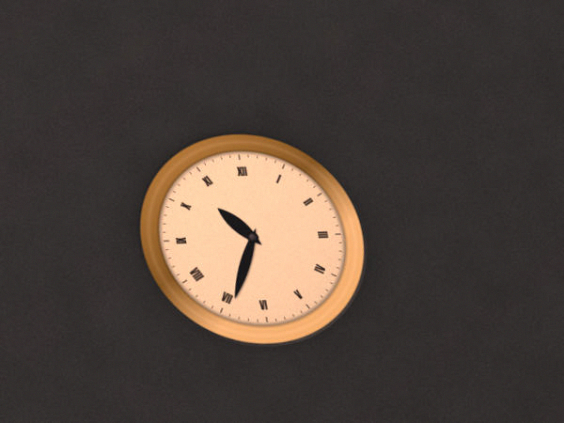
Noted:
10,34
